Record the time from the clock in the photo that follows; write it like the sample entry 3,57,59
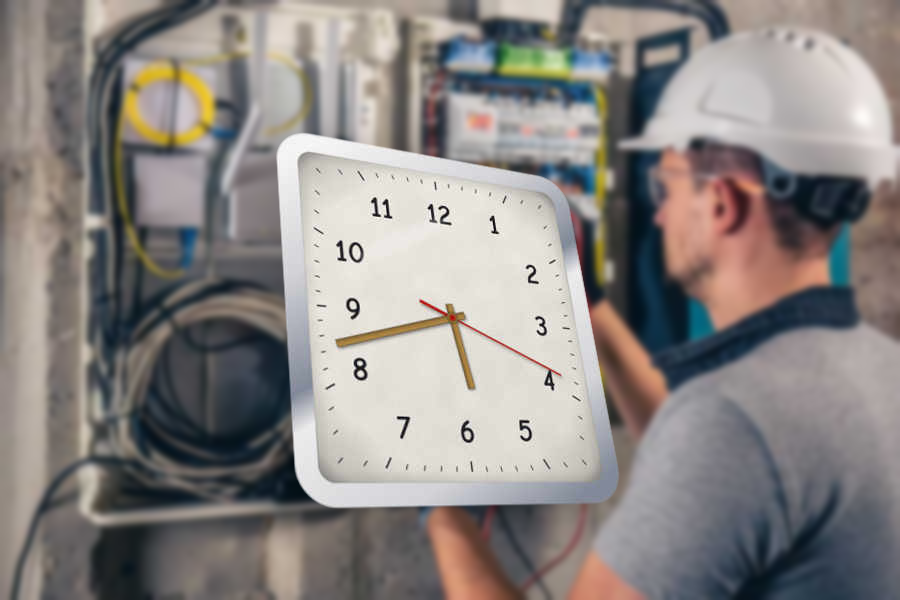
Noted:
5,42,19
